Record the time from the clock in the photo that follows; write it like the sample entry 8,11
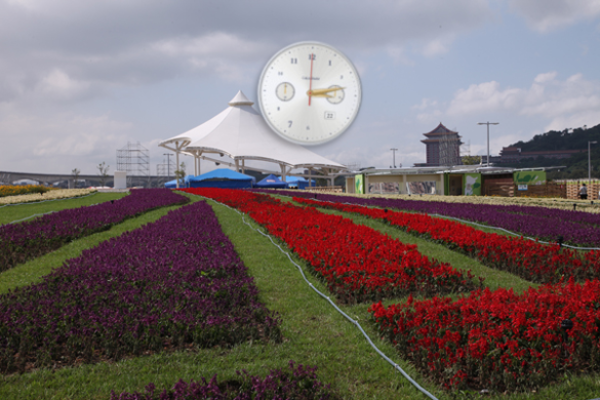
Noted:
3,13
